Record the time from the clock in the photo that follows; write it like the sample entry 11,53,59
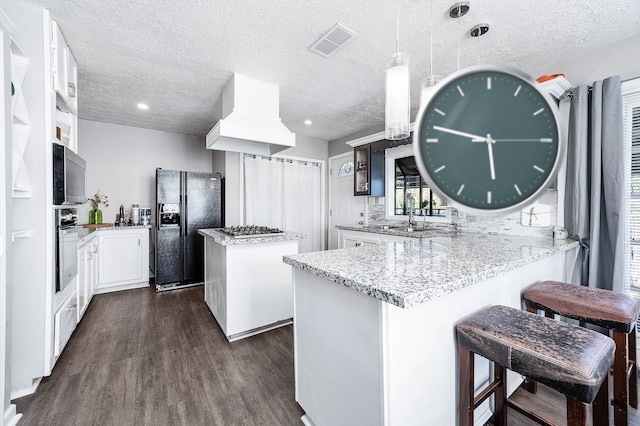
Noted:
5,47,15
